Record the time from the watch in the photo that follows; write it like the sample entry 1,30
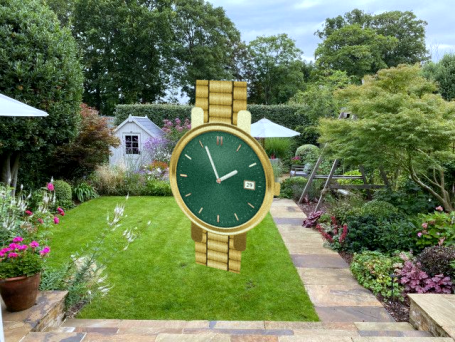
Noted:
1,56
